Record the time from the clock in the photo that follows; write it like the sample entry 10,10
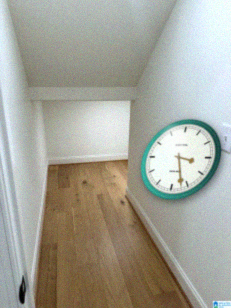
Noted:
3,27
